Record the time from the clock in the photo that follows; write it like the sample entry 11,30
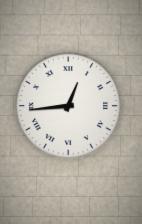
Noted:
12,44
